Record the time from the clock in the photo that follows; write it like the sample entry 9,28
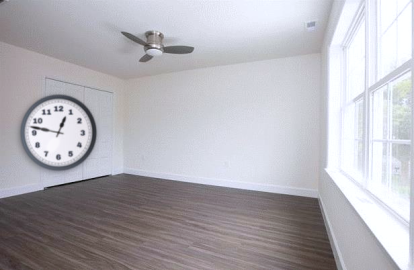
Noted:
12,47
